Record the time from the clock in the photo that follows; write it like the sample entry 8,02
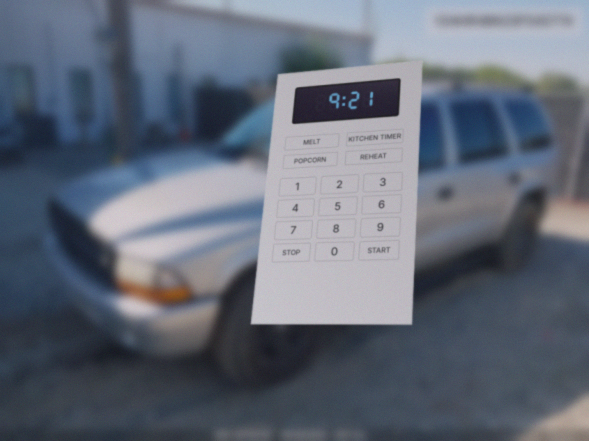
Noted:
9,21
